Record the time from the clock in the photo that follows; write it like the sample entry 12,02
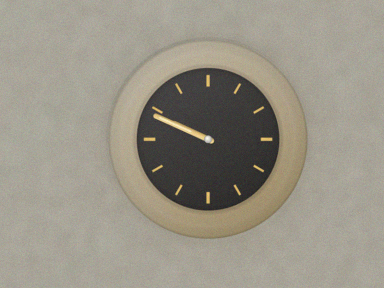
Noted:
9,49
